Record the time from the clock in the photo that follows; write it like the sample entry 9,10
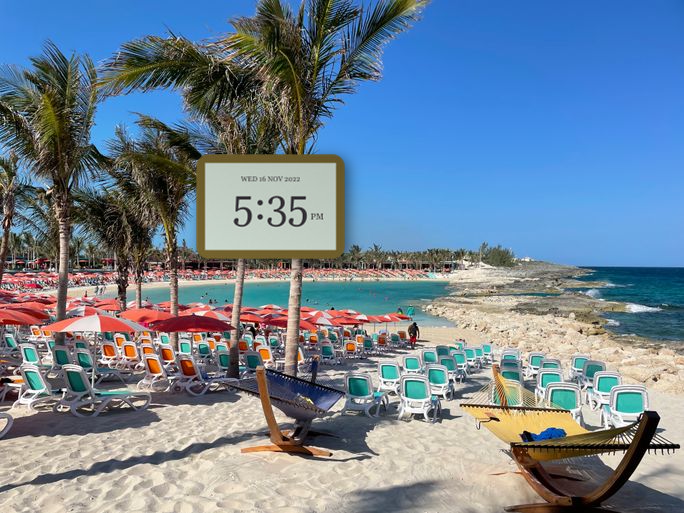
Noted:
5,35
